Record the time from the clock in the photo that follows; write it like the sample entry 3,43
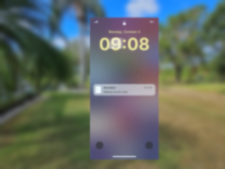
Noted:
9,08
